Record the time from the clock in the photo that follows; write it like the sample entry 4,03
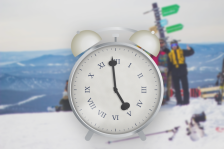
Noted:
4,59
